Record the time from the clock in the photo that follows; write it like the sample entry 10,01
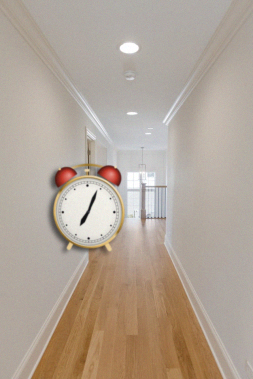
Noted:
7,04
